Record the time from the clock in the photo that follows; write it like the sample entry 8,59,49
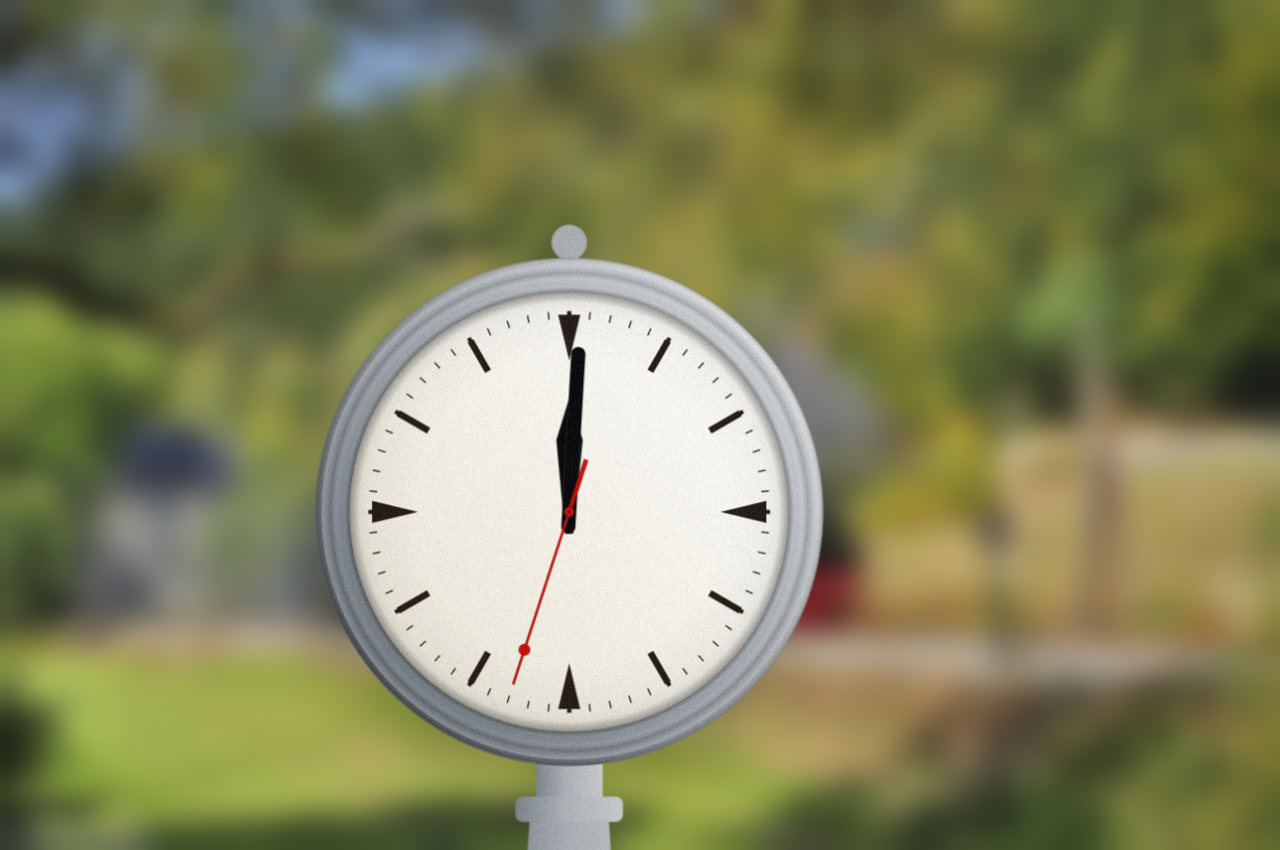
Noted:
12,00,33
